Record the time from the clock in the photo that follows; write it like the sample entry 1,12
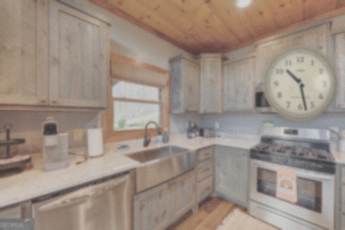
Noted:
10,28
